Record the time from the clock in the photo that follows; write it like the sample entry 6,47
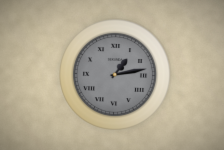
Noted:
1,13
